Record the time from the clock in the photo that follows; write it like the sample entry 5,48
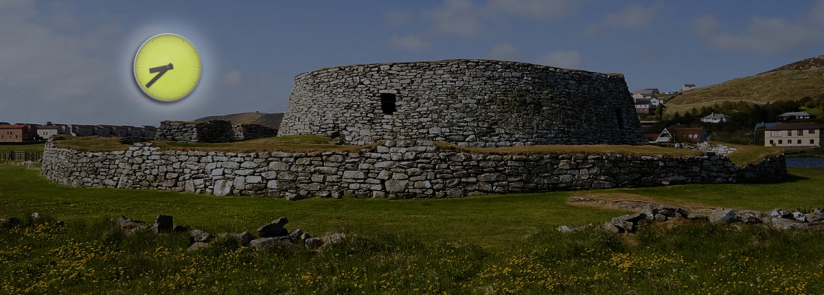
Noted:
8,38
